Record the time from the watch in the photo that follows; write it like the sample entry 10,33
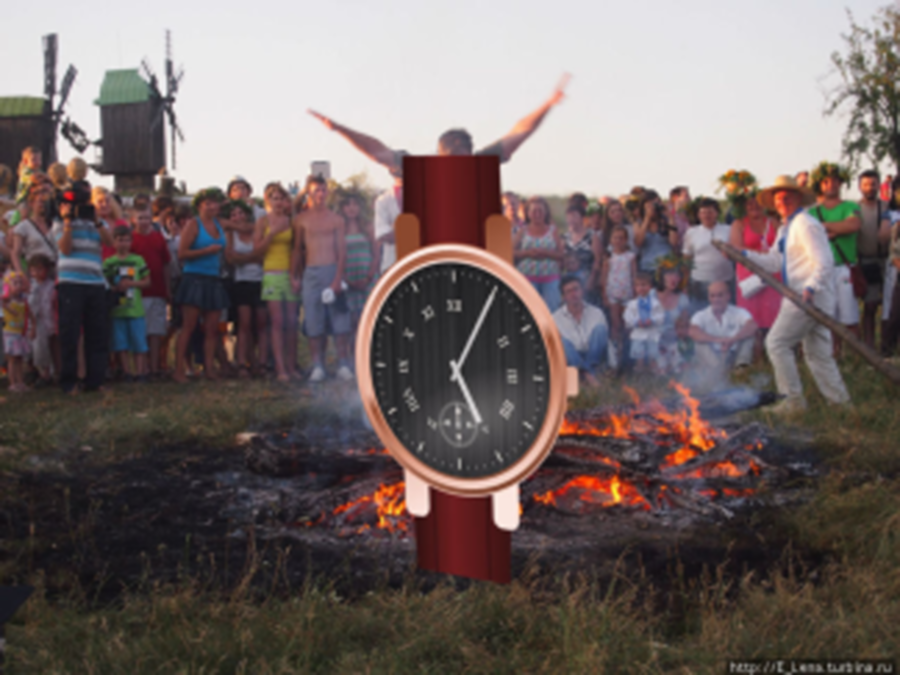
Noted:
5,05
